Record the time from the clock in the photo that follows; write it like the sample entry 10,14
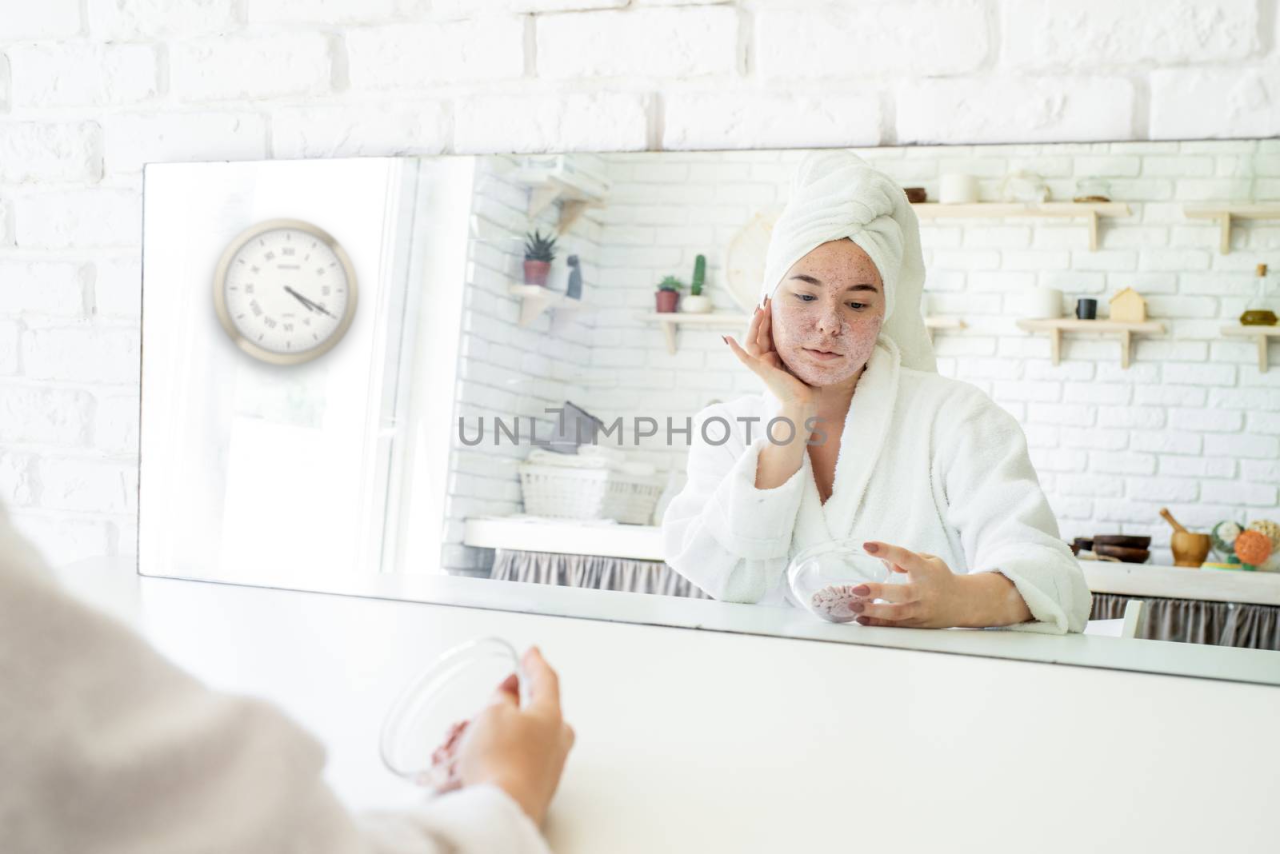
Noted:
4,20
